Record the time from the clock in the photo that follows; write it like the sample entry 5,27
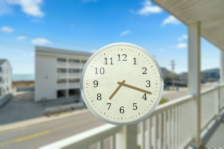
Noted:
7,18
